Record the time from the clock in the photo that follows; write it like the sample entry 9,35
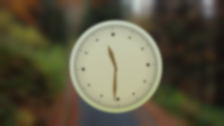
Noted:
11,31
